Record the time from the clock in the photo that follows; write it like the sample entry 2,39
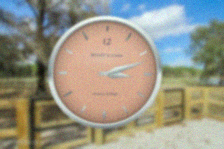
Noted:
3,12
